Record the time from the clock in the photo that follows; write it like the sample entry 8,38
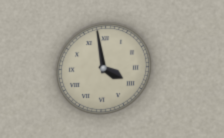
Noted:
3,58
